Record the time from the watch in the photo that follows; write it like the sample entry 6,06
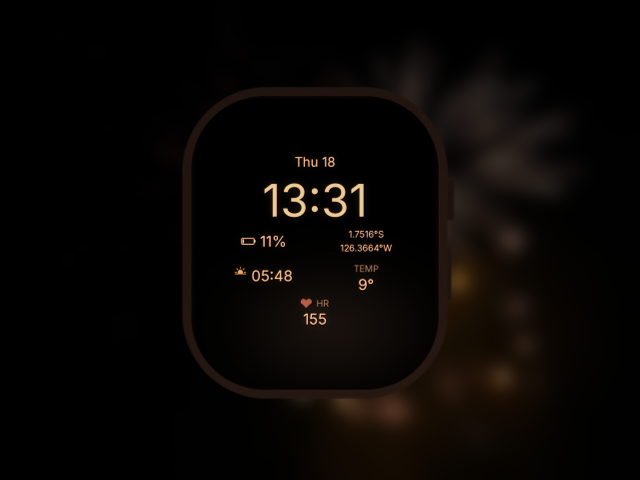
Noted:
13,31
